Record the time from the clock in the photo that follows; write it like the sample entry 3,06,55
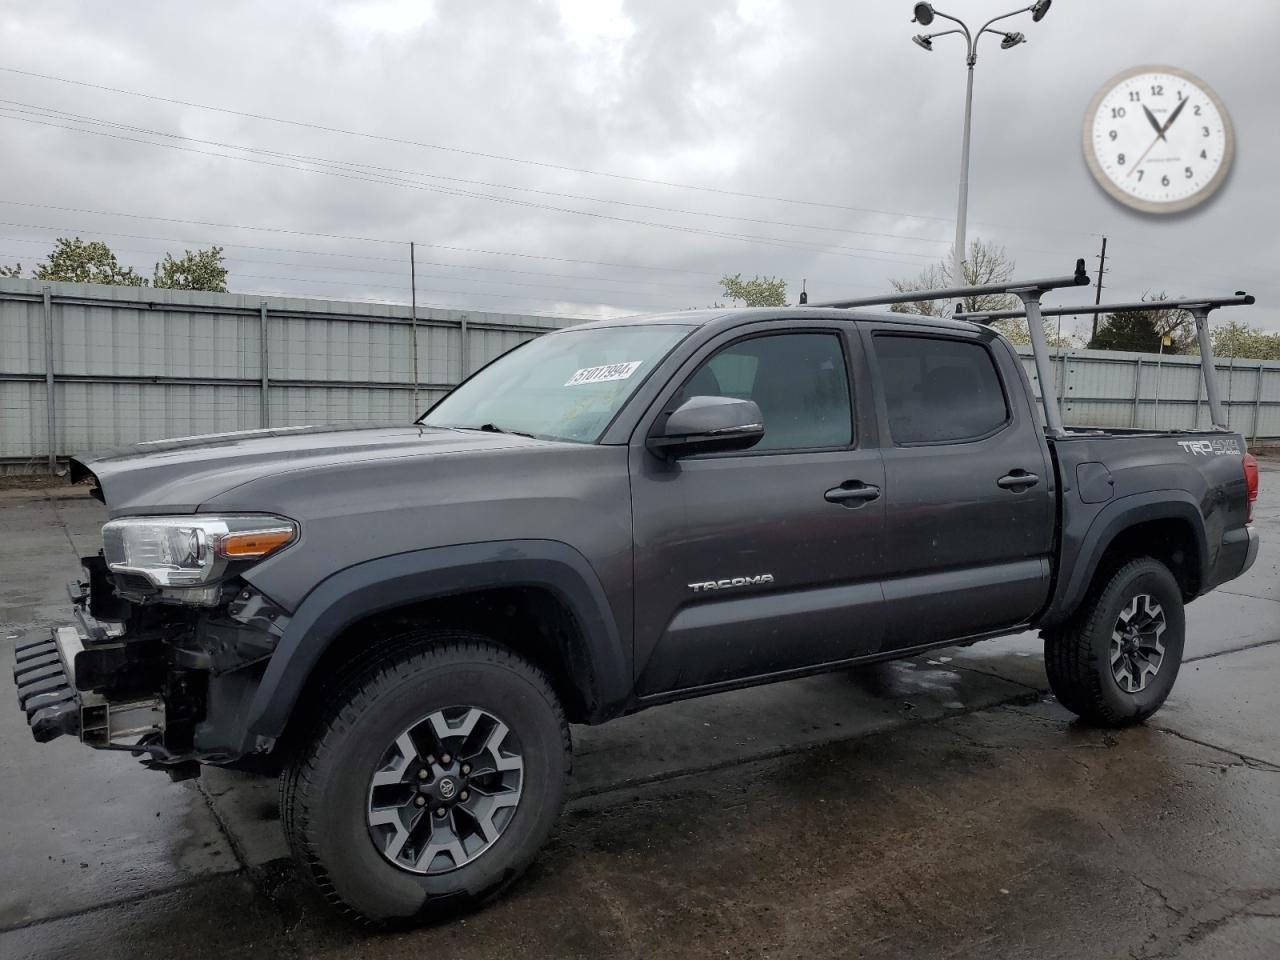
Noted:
11,06,37
